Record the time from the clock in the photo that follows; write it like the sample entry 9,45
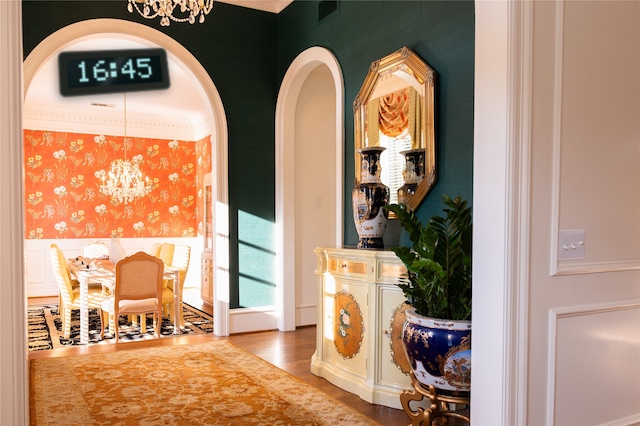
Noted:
16,45
